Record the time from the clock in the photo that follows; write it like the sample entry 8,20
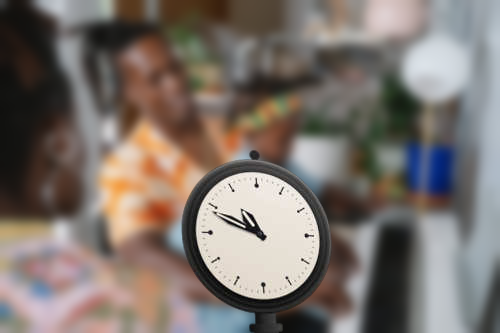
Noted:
10,49
